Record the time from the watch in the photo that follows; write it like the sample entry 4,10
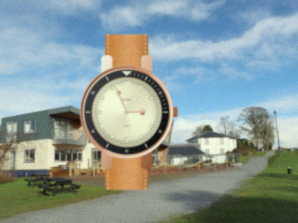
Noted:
2,56
